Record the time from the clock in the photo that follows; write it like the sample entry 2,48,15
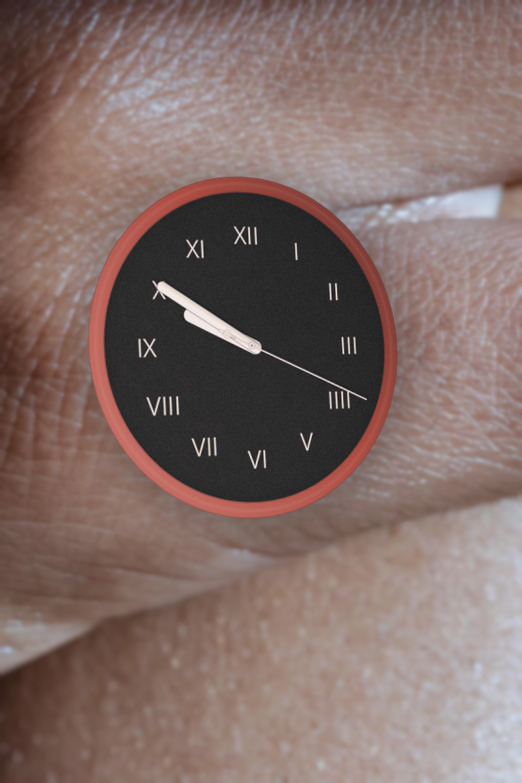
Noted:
9,50,19
